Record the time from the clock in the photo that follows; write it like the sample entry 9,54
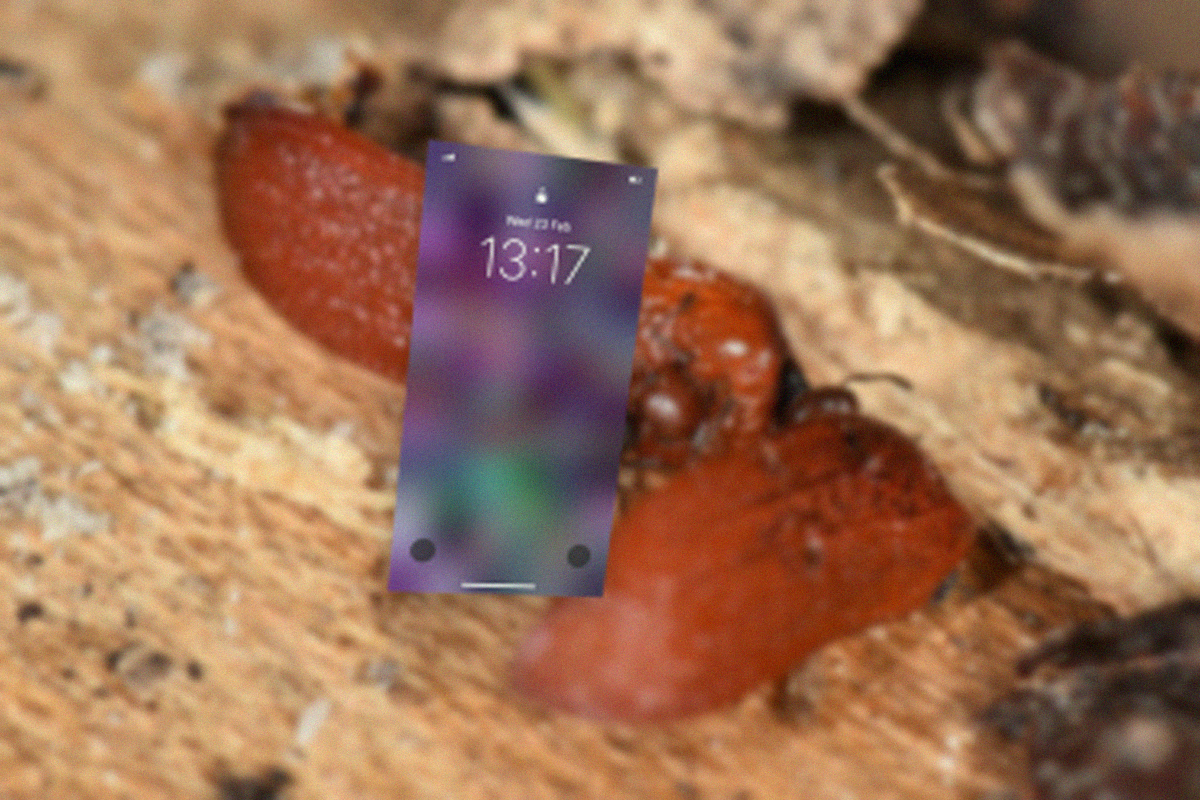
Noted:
13,17
